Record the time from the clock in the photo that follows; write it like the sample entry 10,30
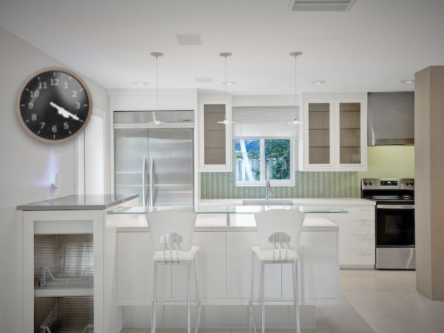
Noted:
4,20
